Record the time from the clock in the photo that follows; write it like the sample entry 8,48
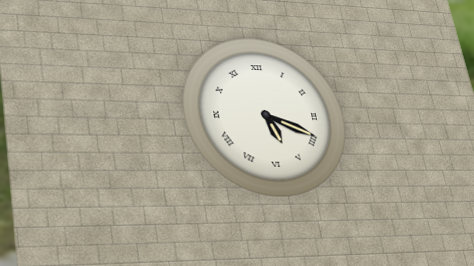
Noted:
5,19
